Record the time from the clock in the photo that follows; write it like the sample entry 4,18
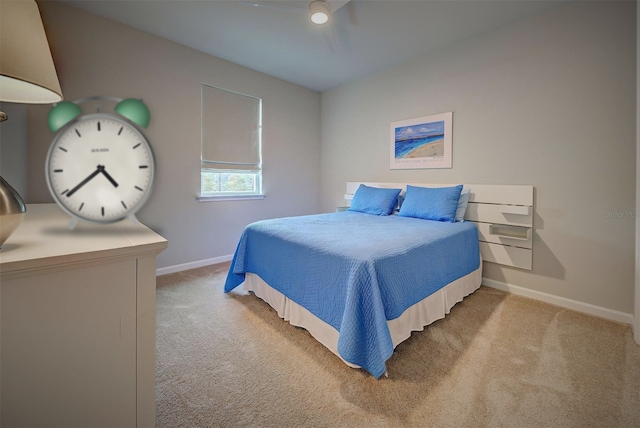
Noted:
4,39
